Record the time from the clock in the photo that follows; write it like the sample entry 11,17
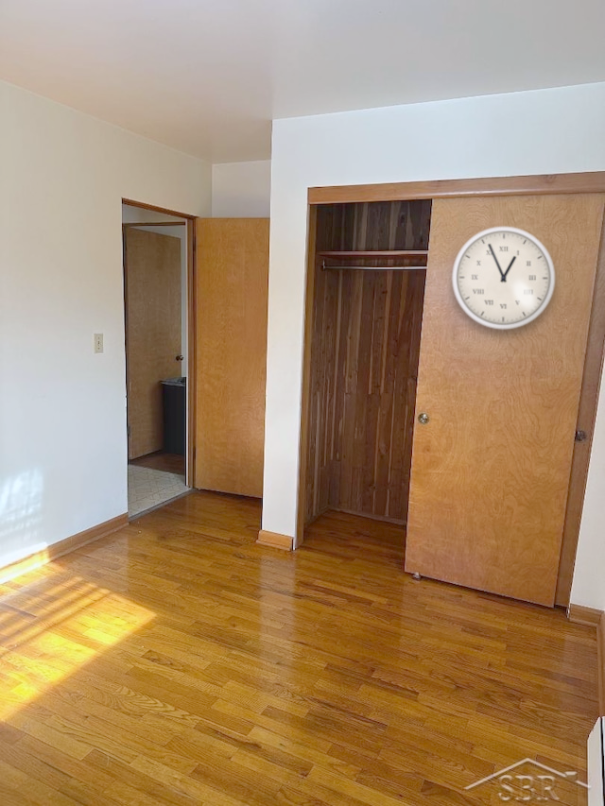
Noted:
12,56
